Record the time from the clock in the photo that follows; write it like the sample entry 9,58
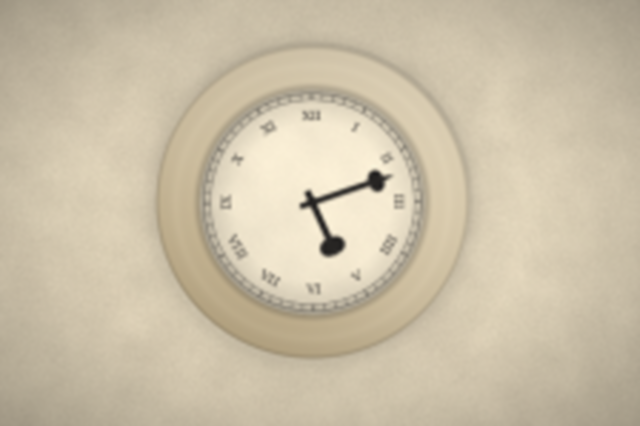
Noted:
5,12
